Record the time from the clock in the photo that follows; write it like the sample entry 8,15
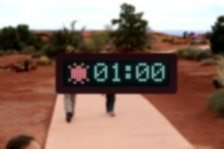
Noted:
1,00
